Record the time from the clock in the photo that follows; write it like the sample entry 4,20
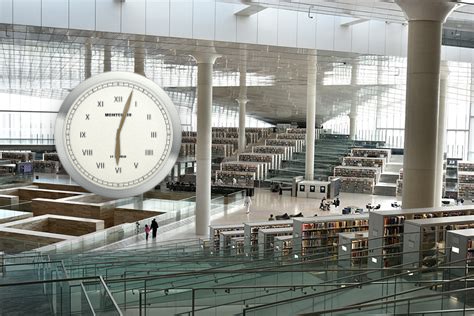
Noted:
6,03
